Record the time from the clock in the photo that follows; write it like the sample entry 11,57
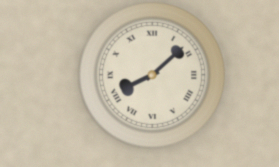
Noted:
8,08
